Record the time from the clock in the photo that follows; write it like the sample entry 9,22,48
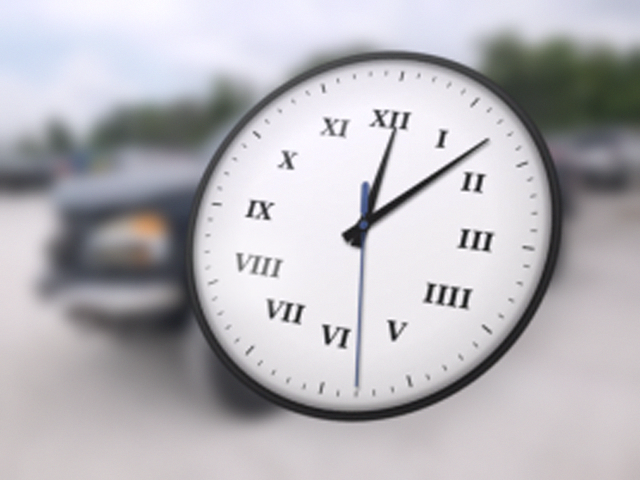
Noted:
12,07,28
